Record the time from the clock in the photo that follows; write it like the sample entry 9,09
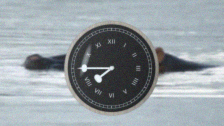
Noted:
7,45
